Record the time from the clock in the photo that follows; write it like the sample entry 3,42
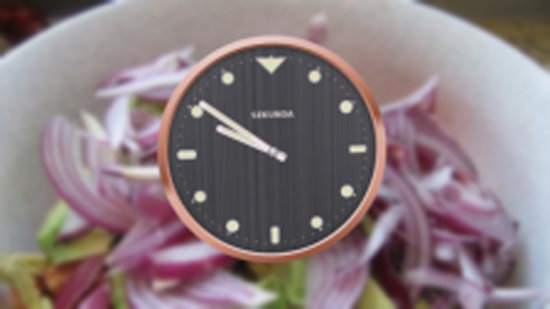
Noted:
9,51
